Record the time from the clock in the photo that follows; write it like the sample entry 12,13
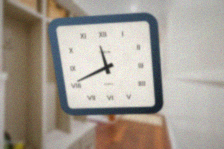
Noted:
11,41
